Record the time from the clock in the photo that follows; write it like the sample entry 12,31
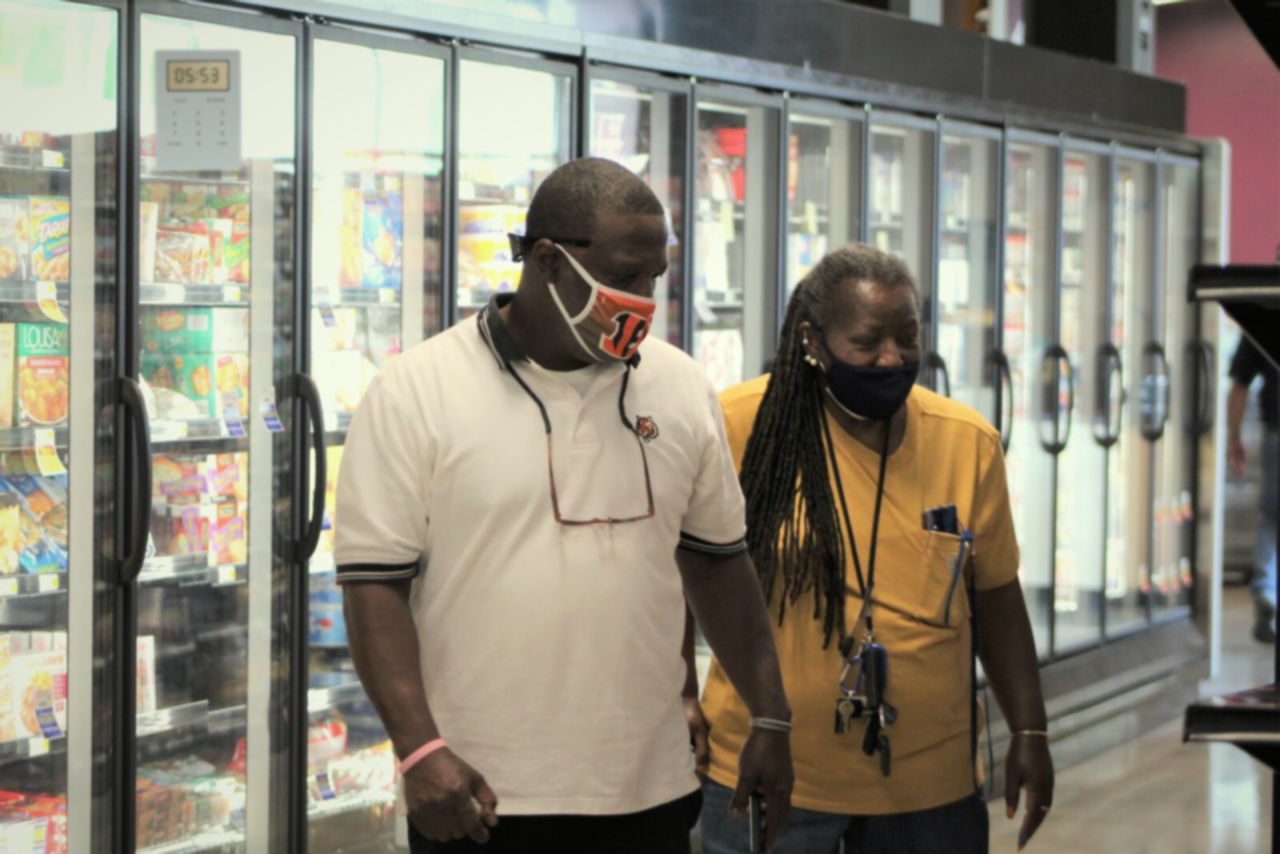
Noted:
5,53
